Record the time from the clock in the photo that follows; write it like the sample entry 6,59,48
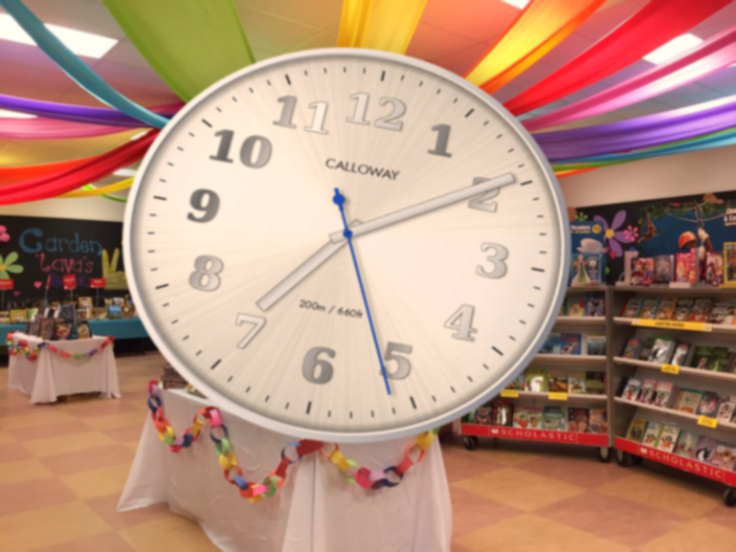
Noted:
7,09,26
